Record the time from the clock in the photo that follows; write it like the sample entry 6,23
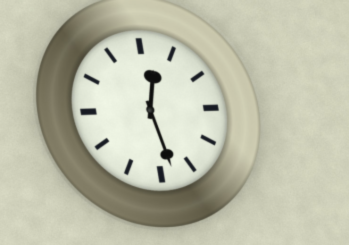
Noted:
12,28
